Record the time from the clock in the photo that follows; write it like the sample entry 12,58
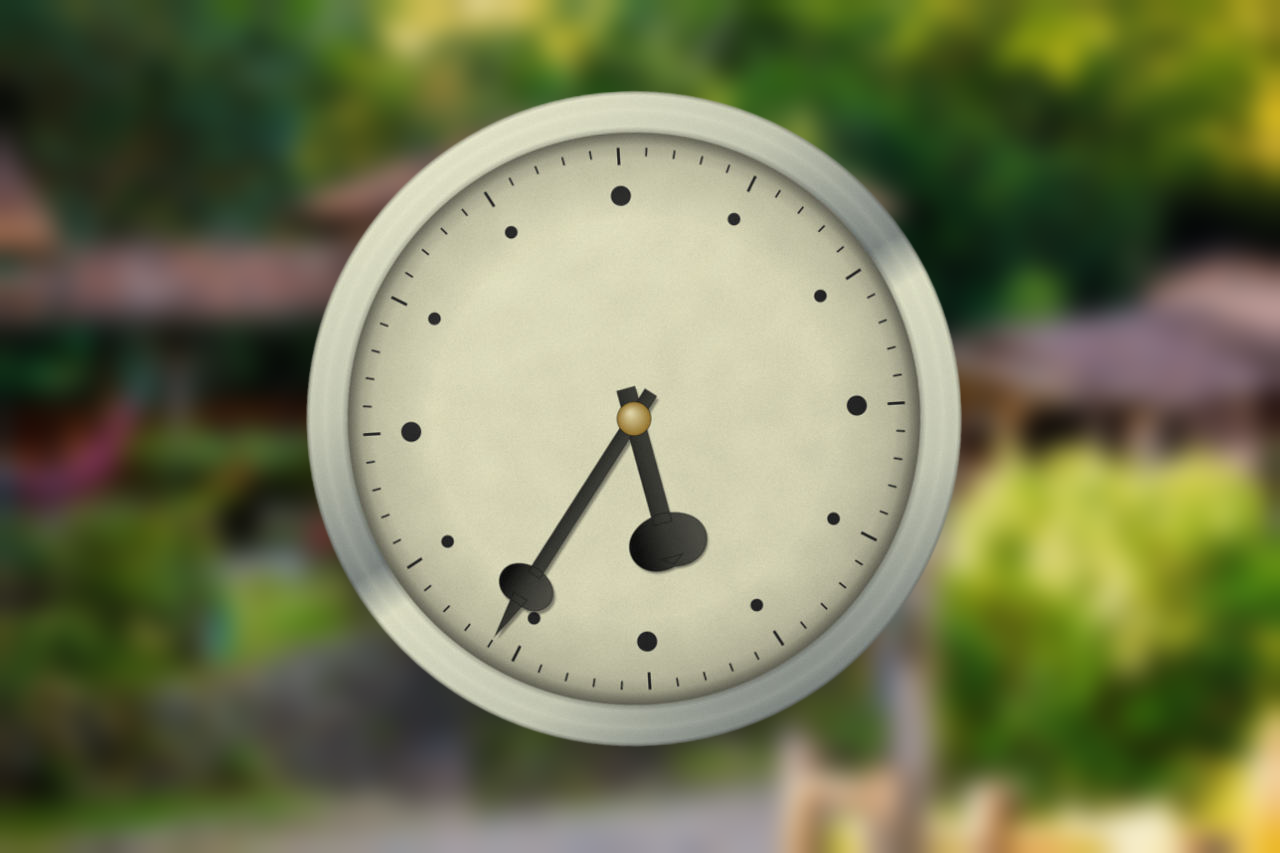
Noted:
5,36
